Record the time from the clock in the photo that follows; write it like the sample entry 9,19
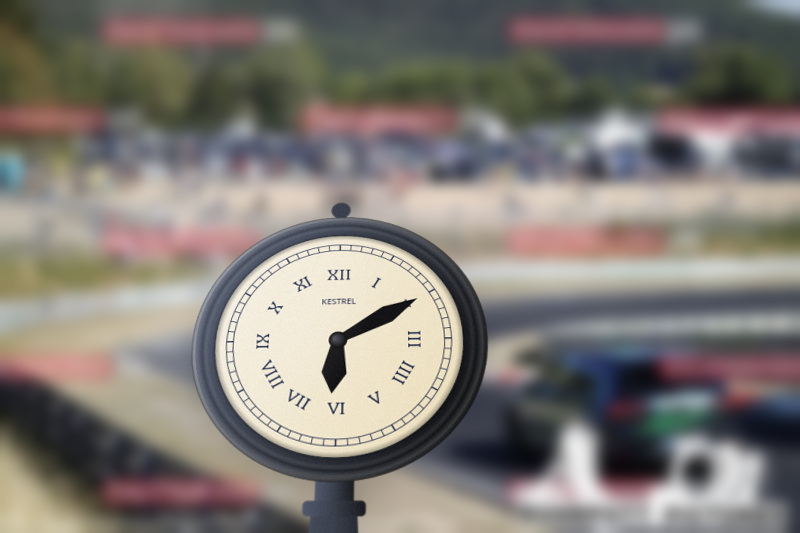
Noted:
6,10
